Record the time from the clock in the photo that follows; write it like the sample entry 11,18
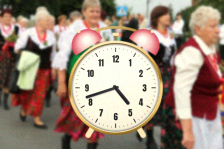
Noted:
4,42
